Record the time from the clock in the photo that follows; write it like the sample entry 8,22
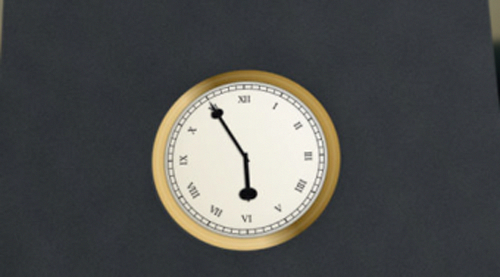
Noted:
5,55
